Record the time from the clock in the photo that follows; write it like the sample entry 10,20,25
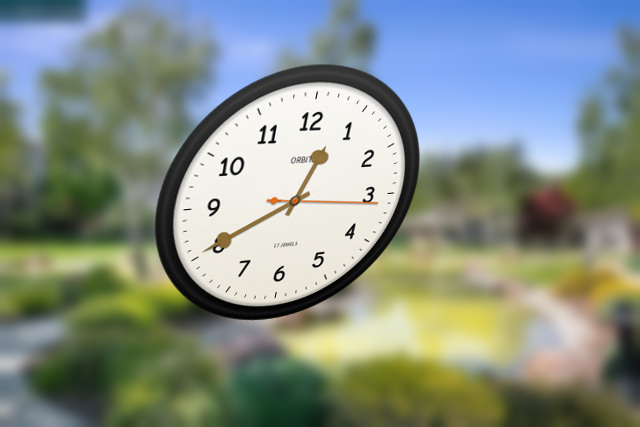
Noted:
12,40,16
